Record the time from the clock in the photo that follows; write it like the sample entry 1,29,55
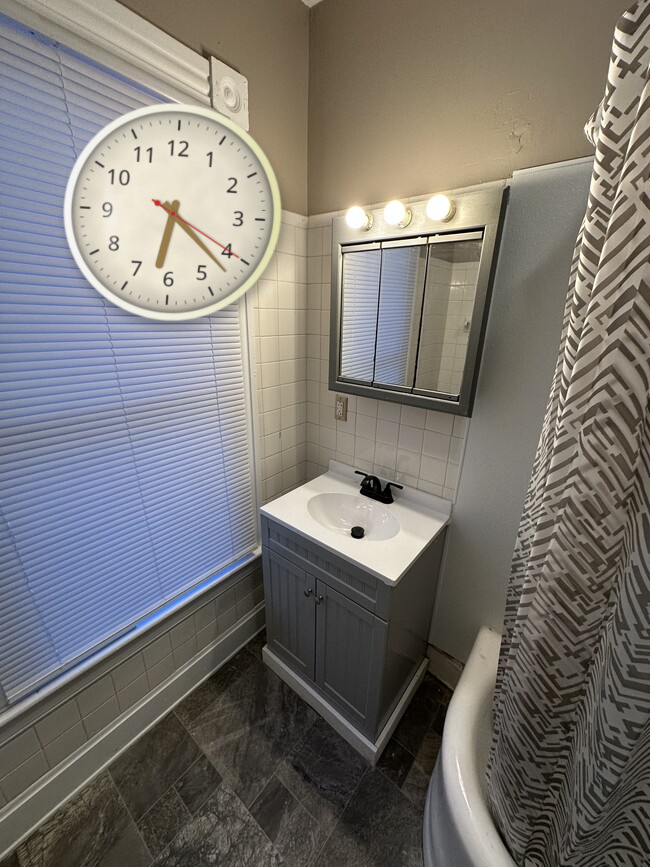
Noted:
6,22,20
